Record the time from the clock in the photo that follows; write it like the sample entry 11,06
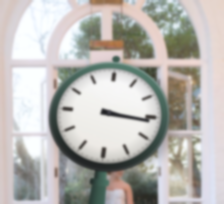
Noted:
3,16
